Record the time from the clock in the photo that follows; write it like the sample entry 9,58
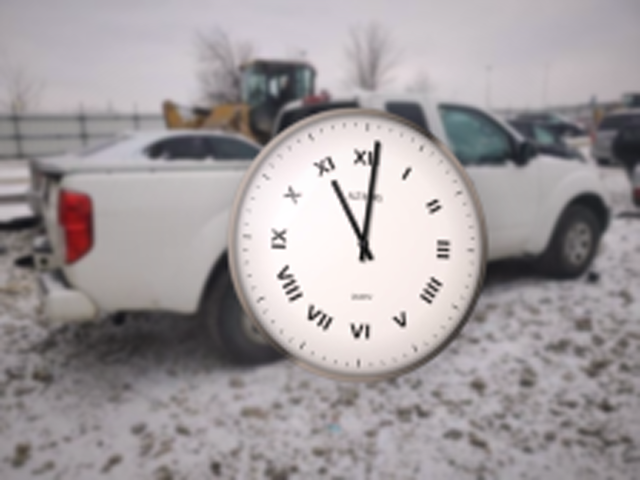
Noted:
11,01
